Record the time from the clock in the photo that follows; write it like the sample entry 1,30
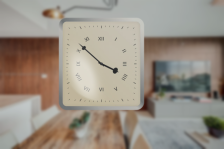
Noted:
3,52
